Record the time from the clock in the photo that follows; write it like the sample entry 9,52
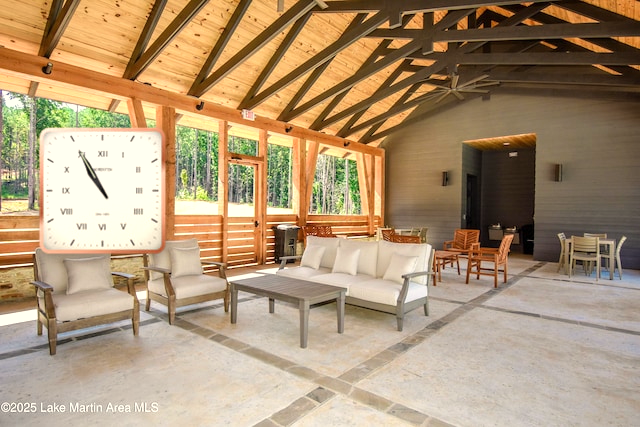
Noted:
10,55
